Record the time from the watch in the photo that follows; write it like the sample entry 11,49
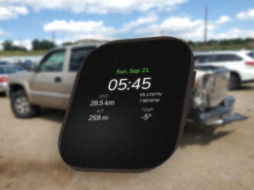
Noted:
5,45
